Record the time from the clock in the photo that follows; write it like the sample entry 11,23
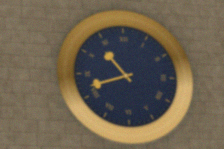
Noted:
10,42
